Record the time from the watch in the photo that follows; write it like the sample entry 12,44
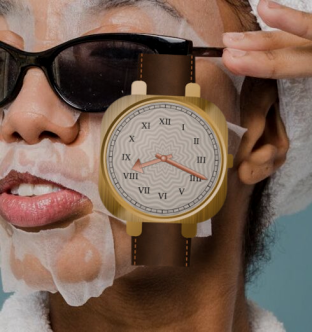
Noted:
8,19
